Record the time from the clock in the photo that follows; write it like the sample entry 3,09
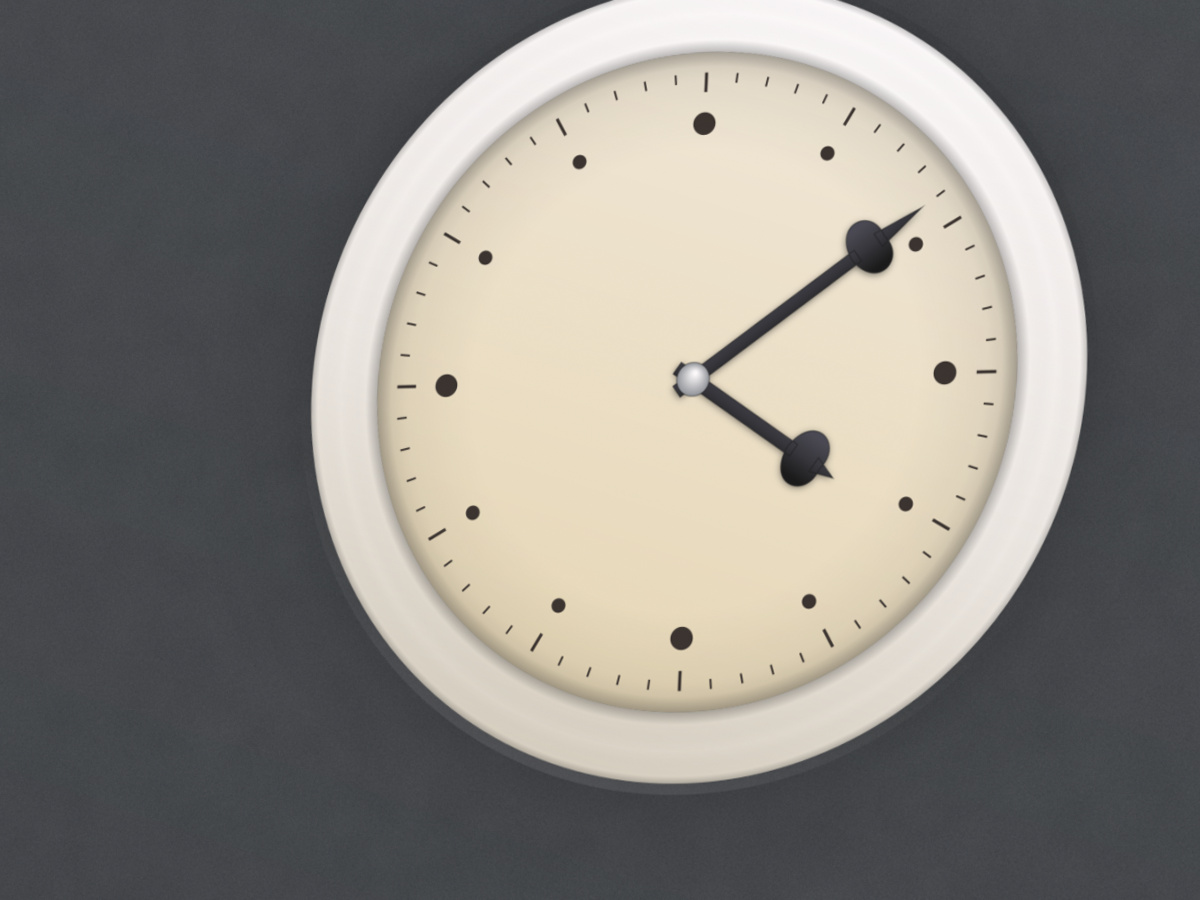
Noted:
4,09
